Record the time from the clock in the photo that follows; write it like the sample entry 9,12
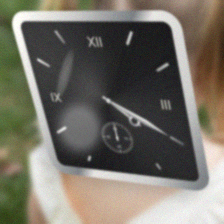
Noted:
4,20
